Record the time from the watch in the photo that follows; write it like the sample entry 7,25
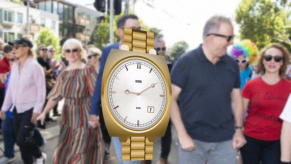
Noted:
9,10
